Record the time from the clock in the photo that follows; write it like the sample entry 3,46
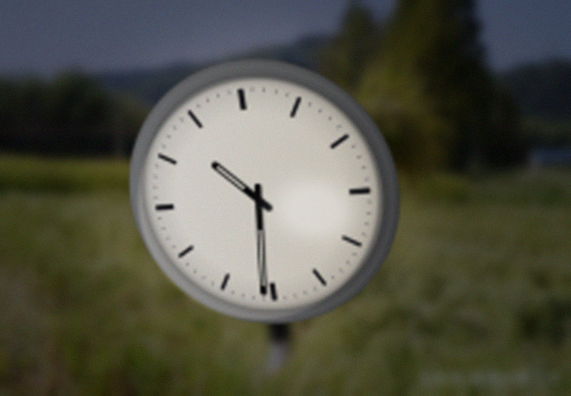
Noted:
10,31
